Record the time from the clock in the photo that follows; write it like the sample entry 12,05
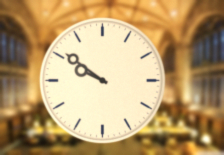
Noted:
9,51
